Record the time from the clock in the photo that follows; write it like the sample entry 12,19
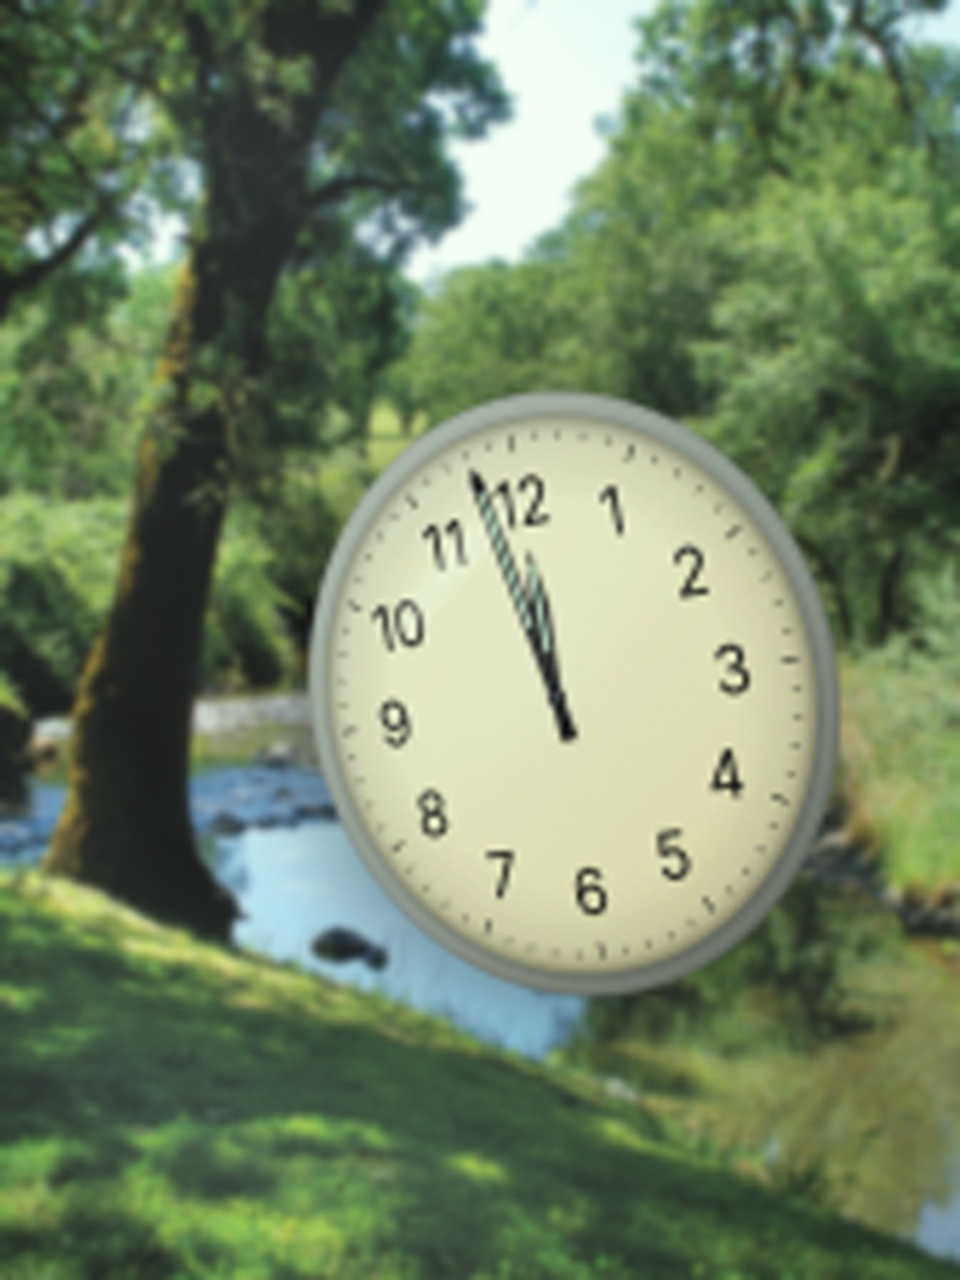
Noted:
11,58
